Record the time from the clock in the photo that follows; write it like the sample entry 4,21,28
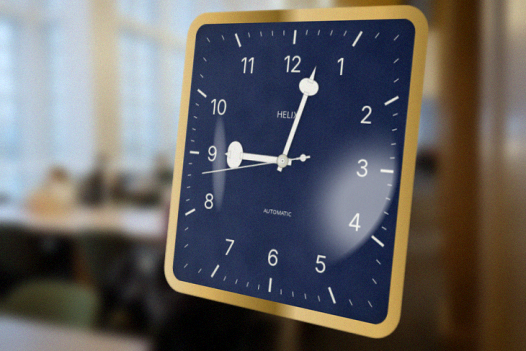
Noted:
9,02,43
